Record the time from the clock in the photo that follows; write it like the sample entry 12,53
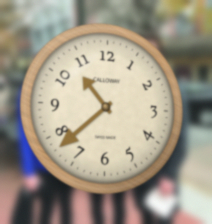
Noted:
10,38
